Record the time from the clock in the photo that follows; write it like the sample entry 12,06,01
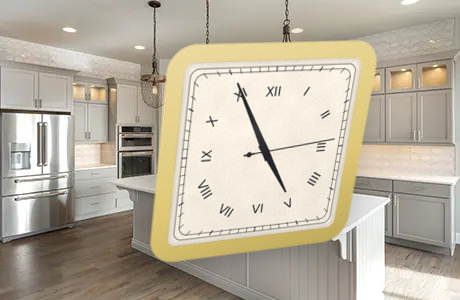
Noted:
4,55,14
